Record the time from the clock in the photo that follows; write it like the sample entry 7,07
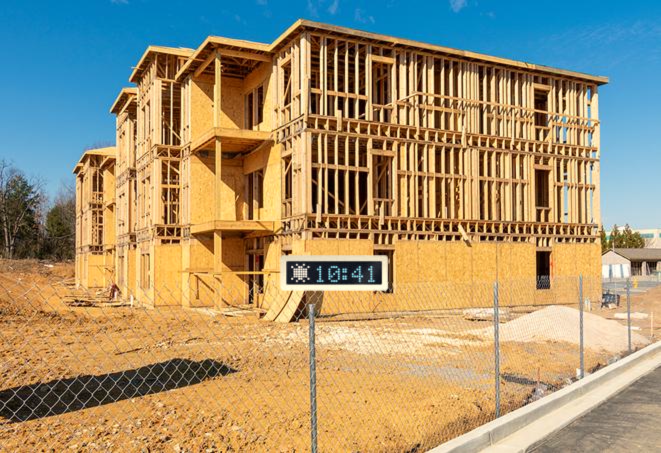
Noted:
10,41
